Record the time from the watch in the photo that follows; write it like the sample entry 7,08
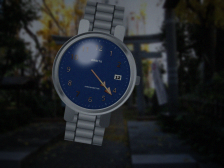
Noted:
4,22
